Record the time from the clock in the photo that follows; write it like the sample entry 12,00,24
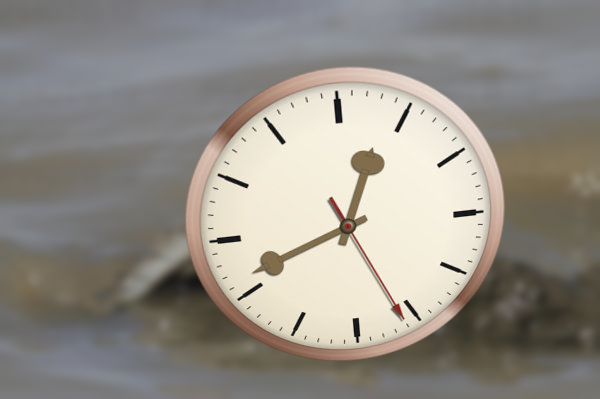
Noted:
12,41,26
